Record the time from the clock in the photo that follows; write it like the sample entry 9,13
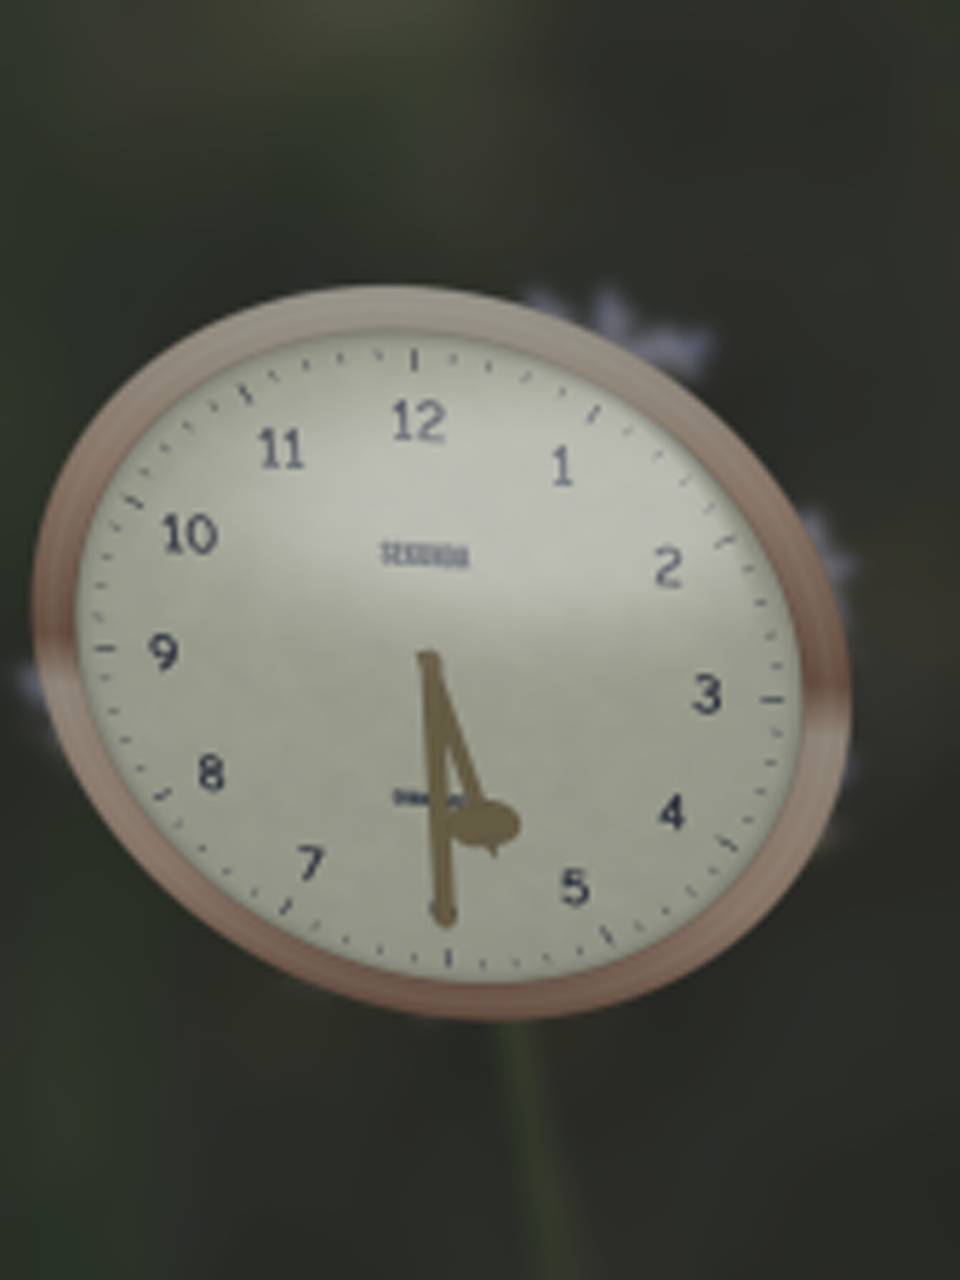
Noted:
5,30
